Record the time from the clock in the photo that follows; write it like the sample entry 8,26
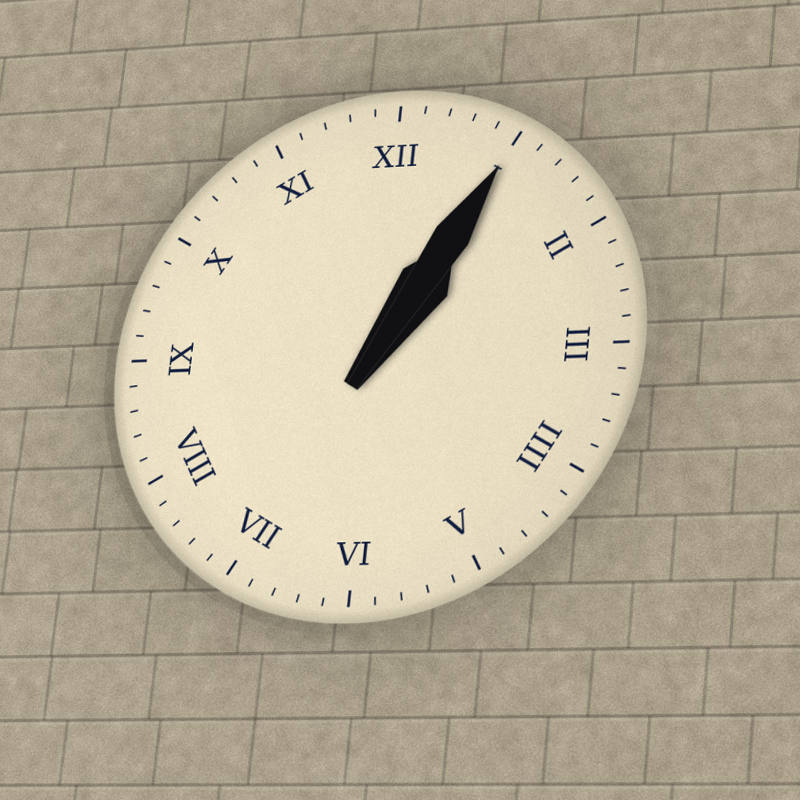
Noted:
1,05
